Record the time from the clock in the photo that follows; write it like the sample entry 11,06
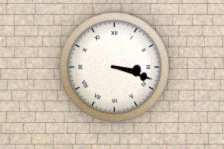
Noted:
3,18
